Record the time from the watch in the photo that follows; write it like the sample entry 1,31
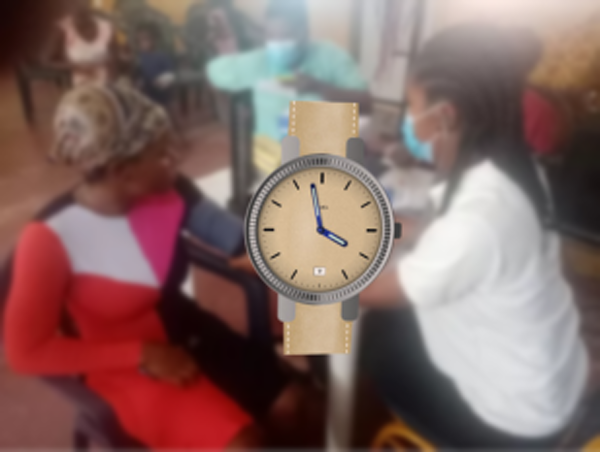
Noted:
3,58
